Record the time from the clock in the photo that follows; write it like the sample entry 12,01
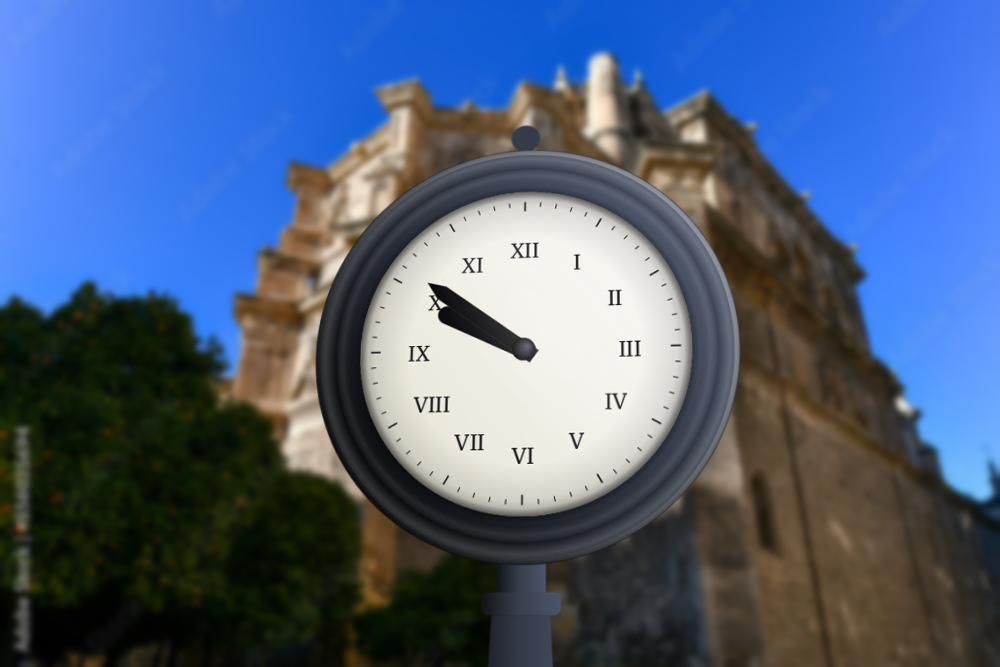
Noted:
9,51
